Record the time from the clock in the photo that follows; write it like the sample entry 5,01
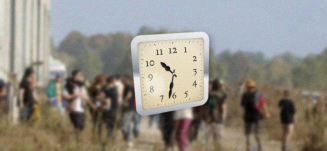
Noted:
10,32
